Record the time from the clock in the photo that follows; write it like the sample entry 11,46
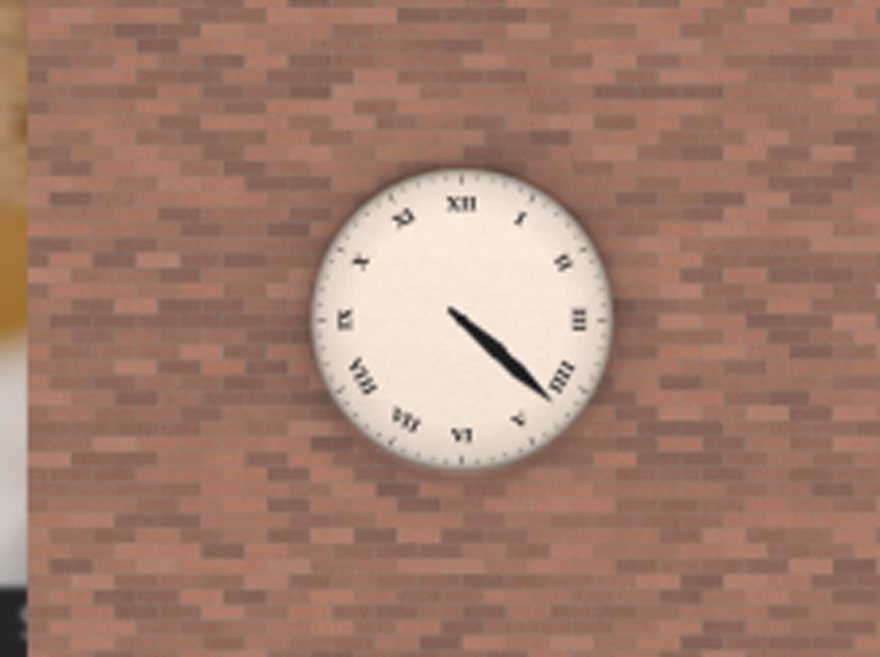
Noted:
4,22
